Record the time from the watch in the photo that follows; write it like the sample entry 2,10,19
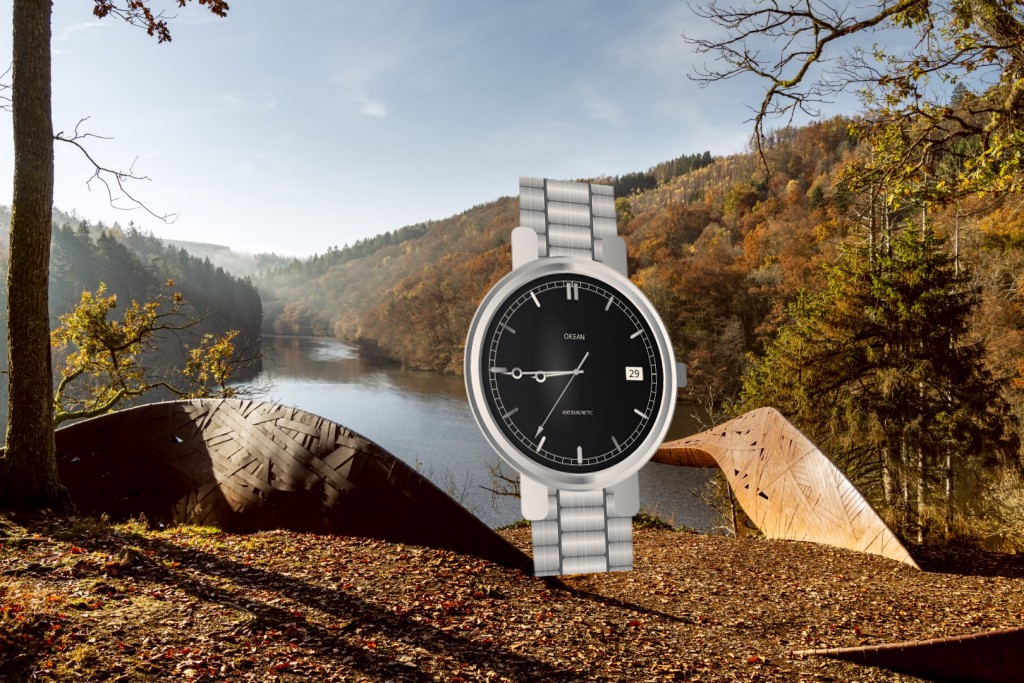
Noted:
8,44,36
